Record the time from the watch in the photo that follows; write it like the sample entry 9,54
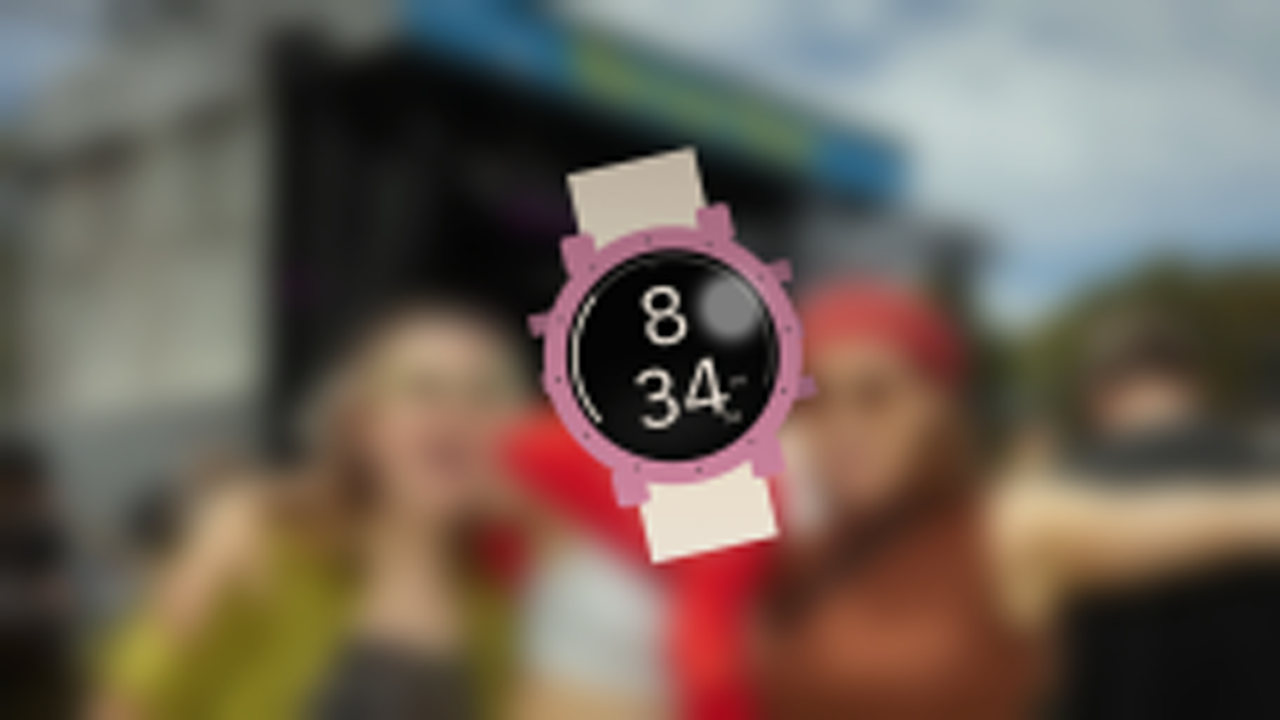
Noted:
8,34
